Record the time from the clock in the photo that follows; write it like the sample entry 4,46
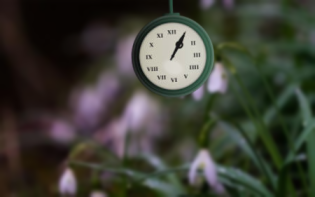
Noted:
1,05
